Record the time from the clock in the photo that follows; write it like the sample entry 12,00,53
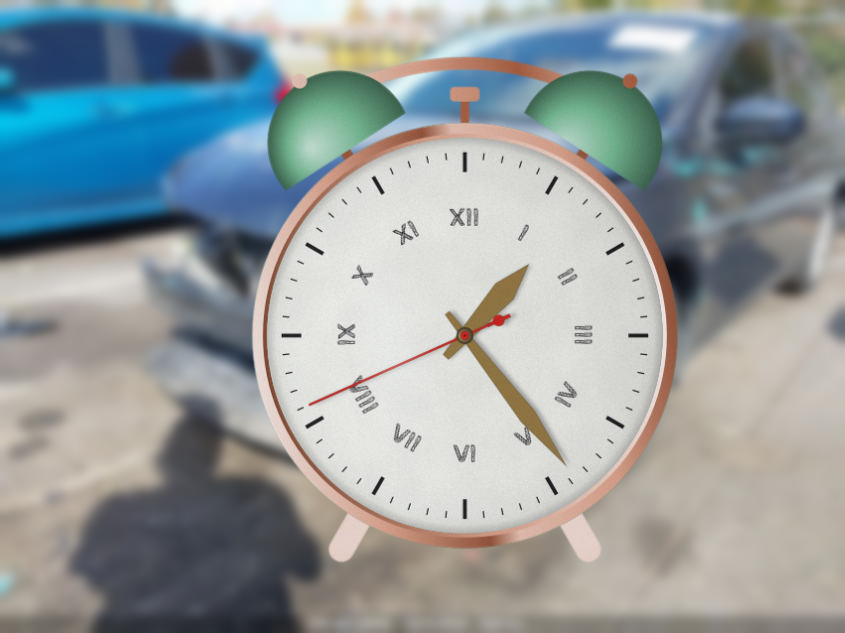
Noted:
1,23,41
